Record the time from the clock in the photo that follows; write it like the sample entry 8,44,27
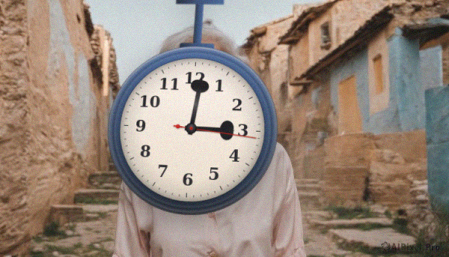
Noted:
3,01,16
